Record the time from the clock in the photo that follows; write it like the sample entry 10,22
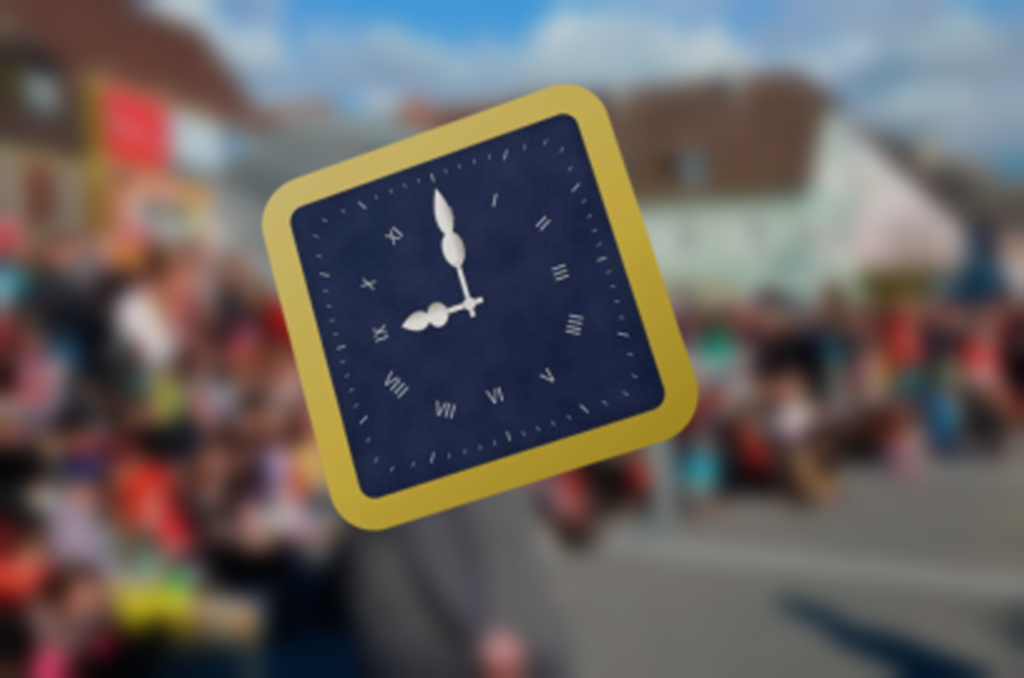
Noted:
9,00
